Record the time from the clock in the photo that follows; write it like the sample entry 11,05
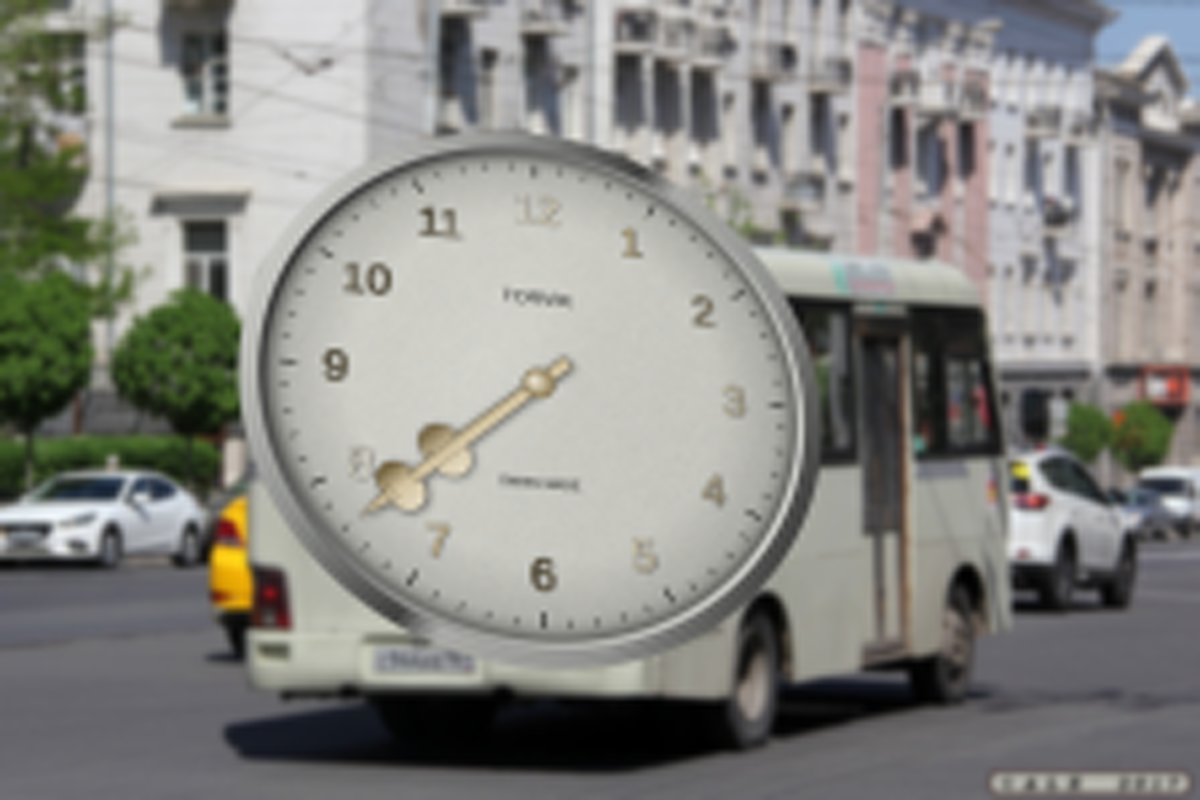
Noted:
7,38
